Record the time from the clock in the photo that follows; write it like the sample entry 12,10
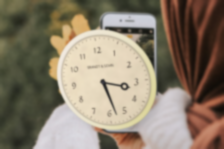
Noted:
3,28
